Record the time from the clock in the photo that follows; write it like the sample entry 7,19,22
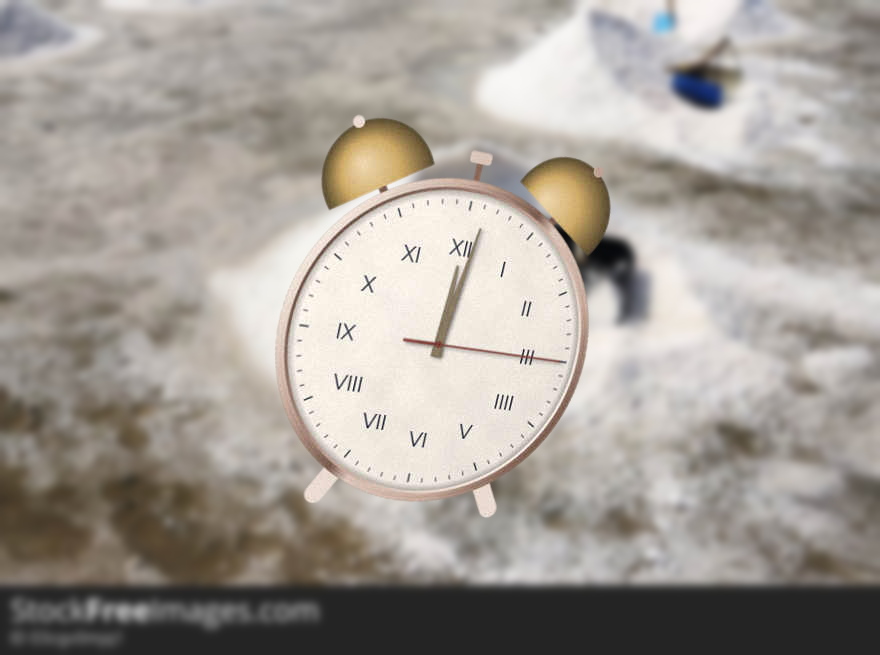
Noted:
12,01,15
